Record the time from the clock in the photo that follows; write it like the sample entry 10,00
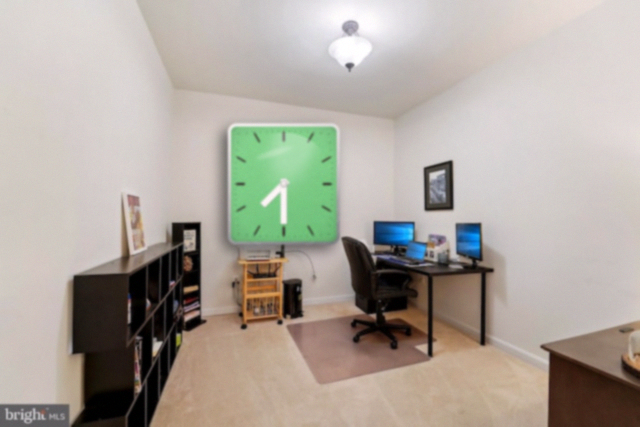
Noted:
7,30
